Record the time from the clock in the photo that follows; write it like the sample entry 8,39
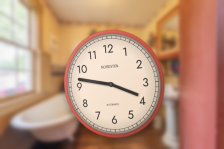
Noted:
3,47
